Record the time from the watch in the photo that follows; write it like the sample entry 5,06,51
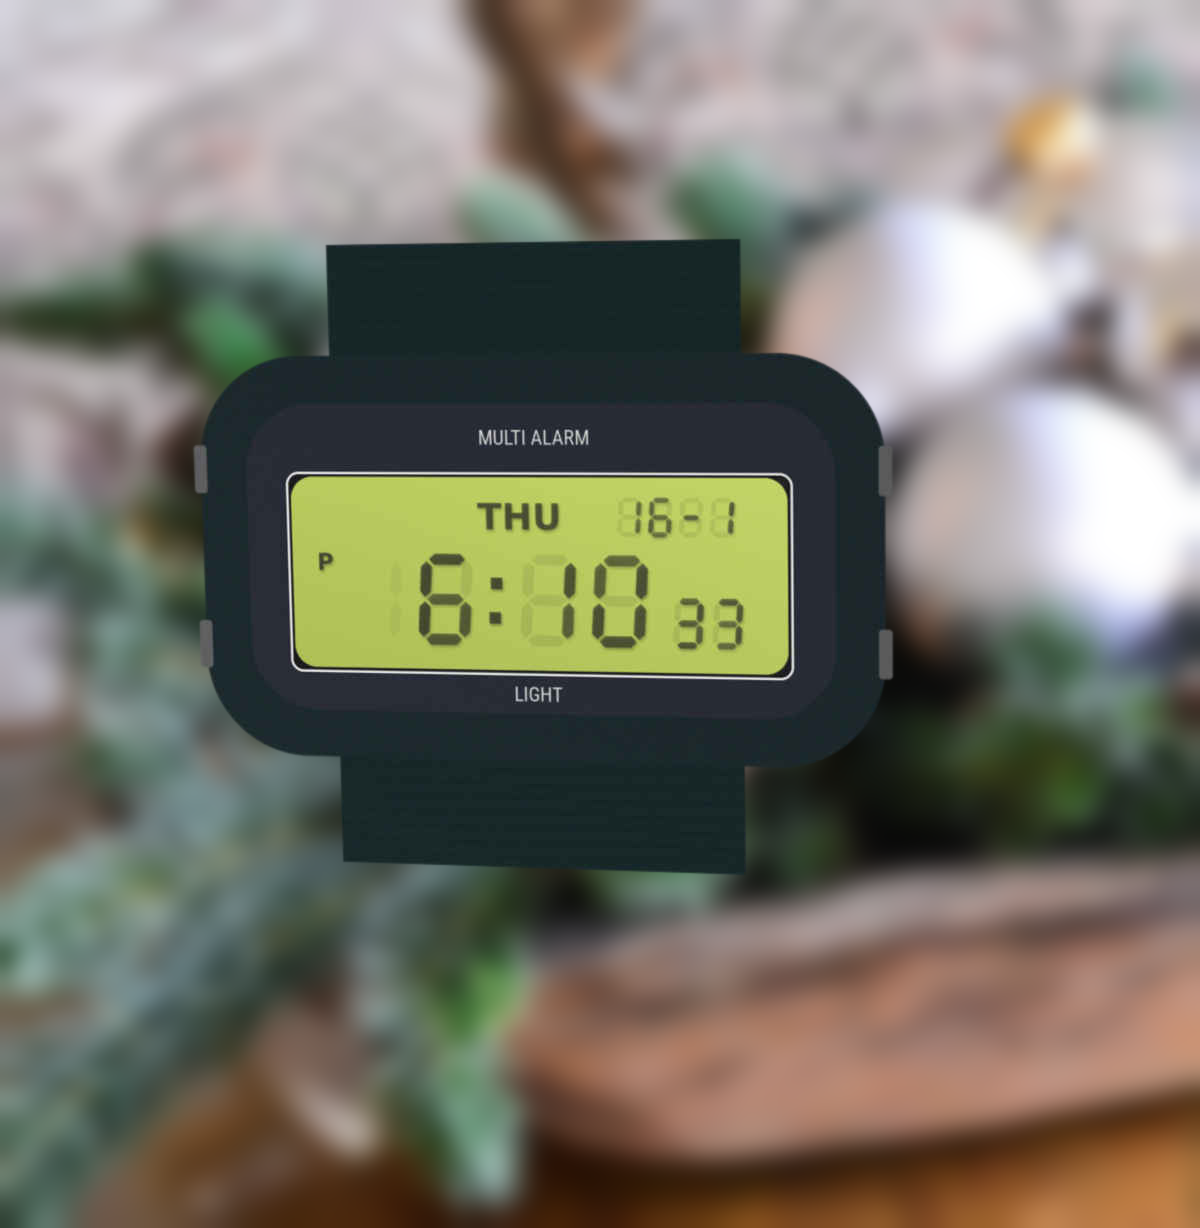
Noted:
6,10,33
